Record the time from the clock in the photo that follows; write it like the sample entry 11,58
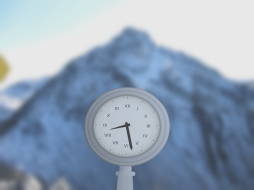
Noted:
8,28
